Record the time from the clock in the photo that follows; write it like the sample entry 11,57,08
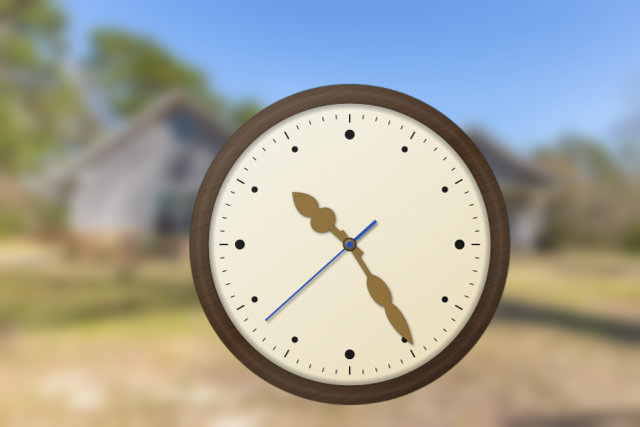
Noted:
10,24,38
